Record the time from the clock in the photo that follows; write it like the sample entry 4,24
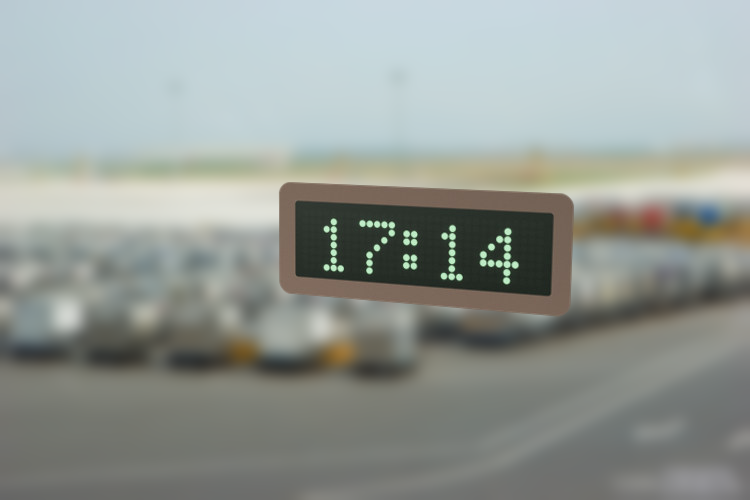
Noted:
17,14
